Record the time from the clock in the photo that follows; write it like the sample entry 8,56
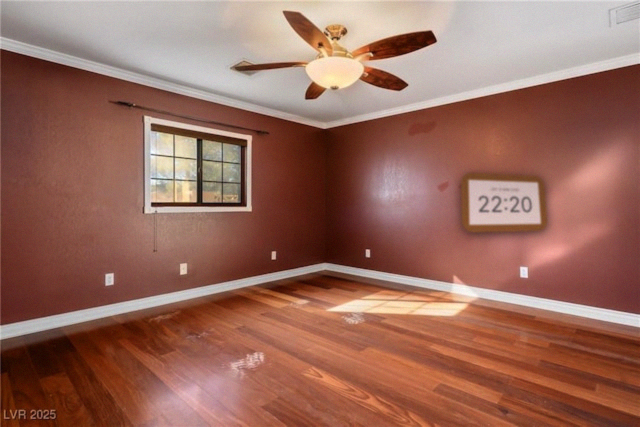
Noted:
22,20
